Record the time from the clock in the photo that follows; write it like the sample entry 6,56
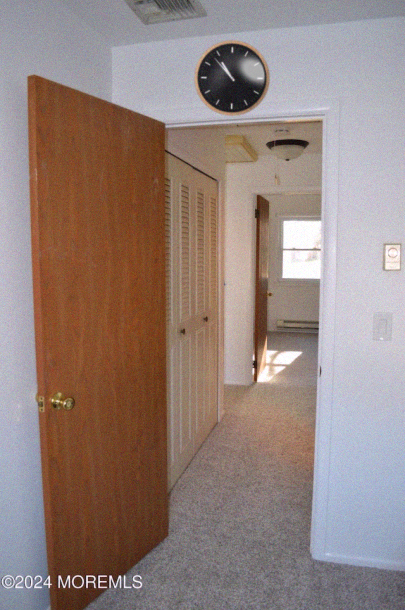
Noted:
10,53
